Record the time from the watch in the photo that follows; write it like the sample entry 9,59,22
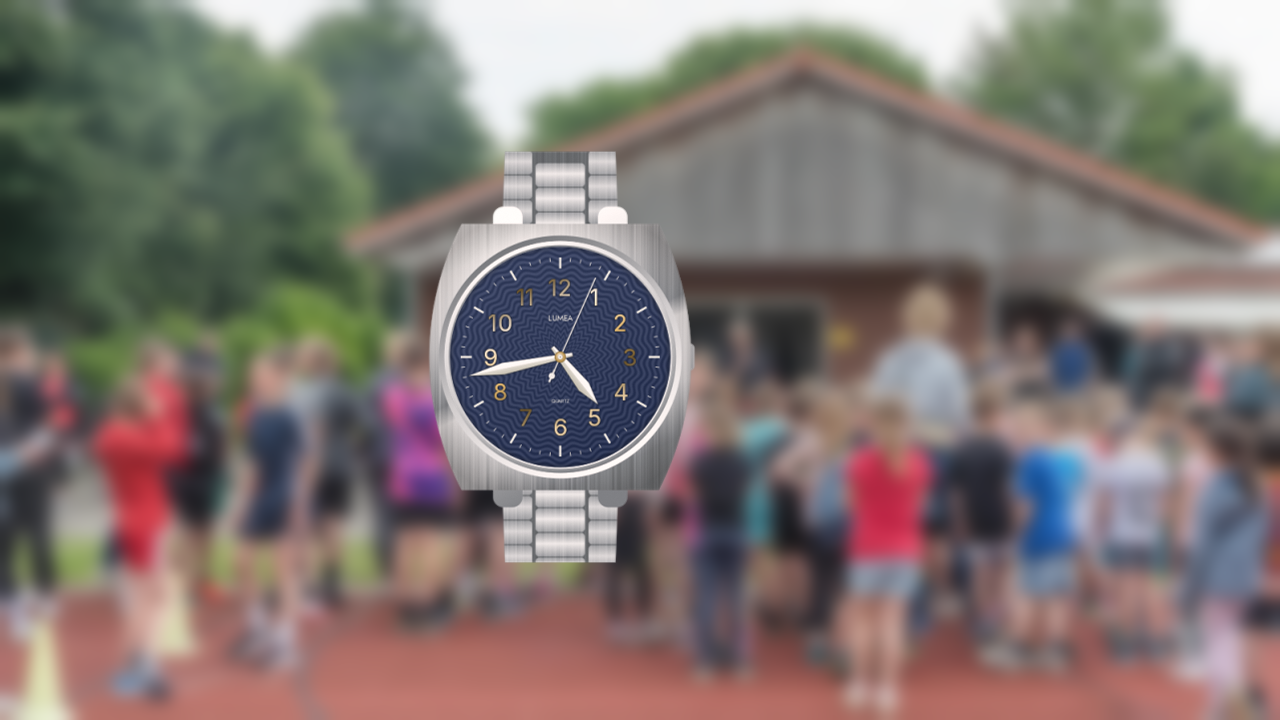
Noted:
4,43,04
